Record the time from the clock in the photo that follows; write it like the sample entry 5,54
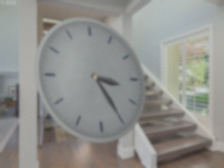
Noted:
3,25
